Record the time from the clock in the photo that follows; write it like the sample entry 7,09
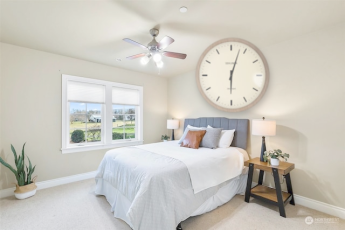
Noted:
6,03
